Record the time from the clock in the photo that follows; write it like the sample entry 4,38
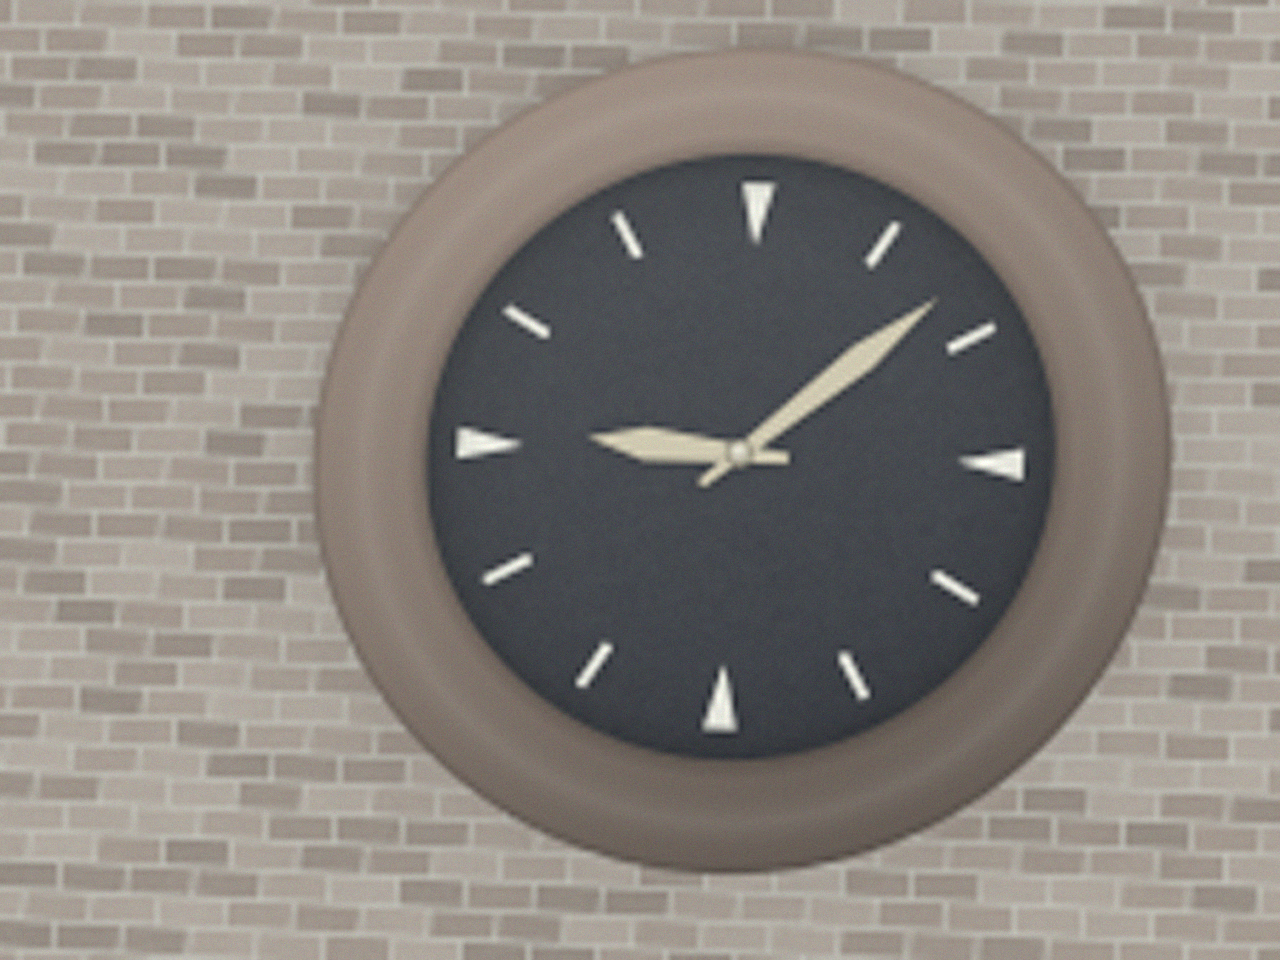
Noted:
9,08
